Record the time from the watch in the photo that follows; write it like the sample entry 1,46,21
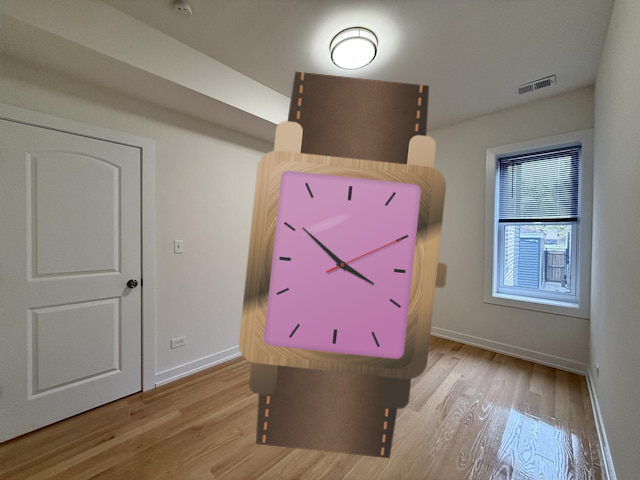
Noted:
3,51,10
